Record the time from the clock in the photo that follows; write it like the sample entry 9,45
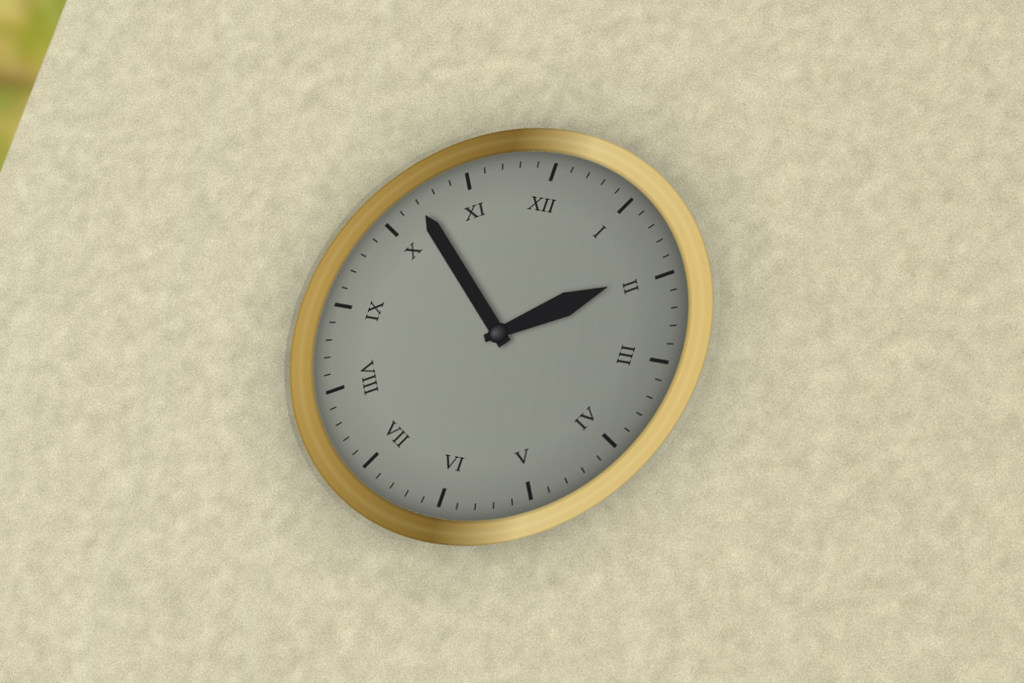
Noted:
1,52
